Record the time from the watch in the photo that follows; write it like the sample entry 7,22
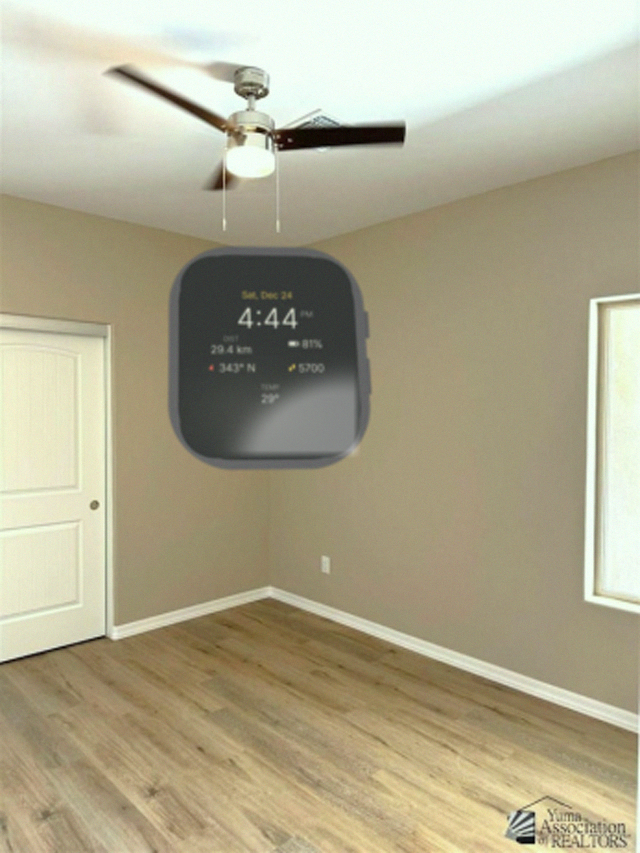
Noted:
4,44
